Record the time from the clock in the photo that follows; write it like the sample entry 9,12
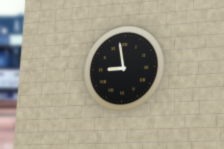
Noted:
8,58
